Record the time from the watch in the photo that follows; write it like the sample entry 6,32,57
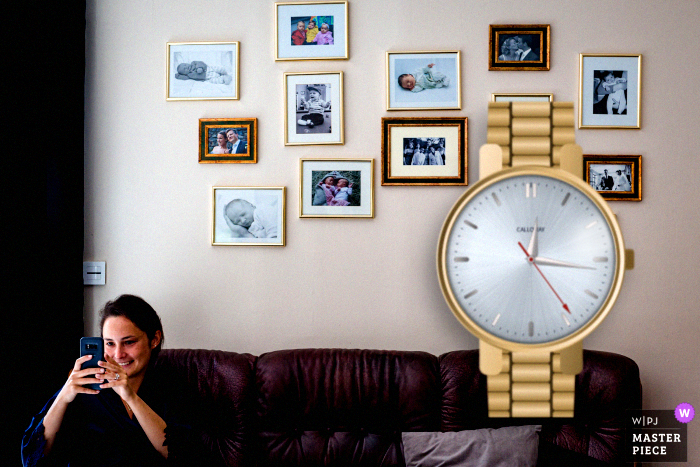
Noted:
12,16,24
